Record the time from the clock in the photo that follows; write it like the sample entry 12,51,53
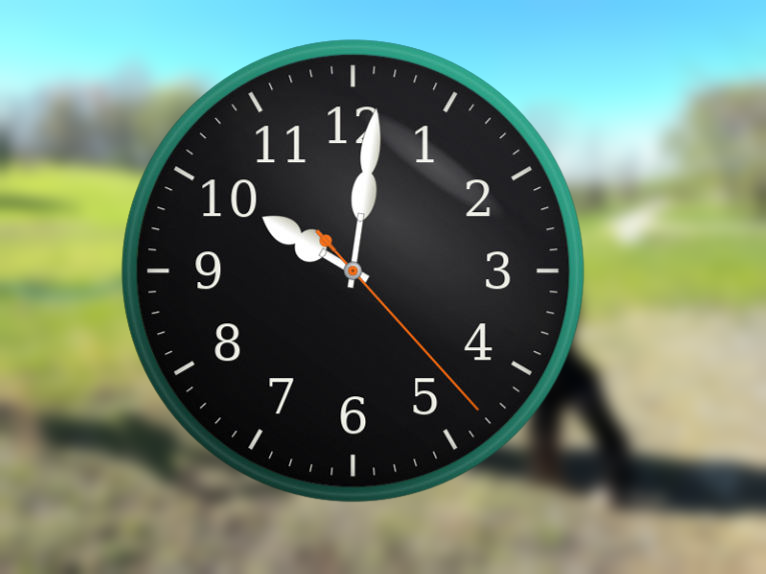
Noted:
10,01,23
